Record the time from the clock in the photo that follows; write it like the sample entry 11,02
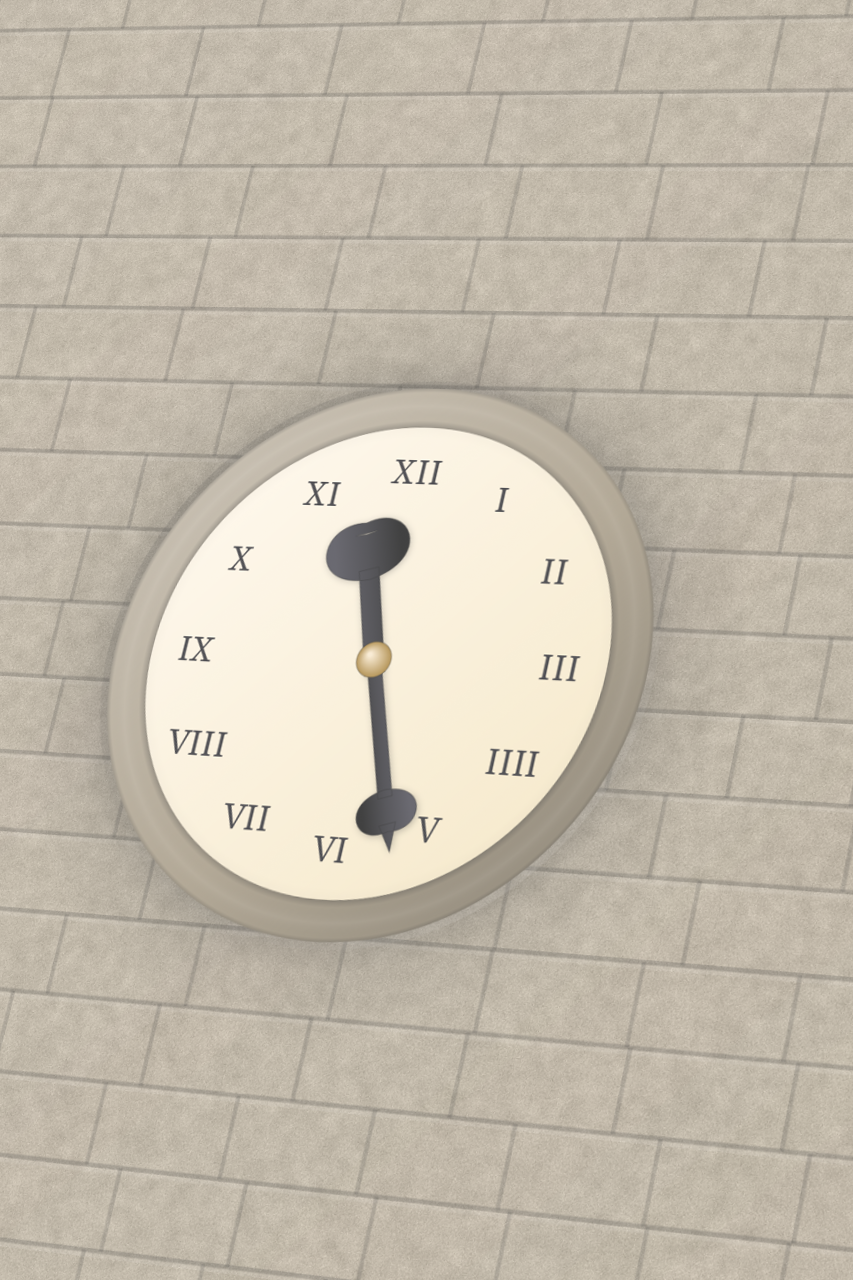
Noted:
11,27
